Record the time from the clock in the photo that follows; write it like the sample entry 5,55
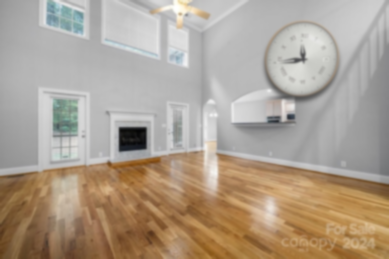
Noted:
11,44
